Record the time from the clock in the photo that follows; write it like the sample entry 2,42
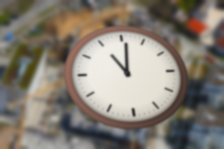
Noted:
11,01
